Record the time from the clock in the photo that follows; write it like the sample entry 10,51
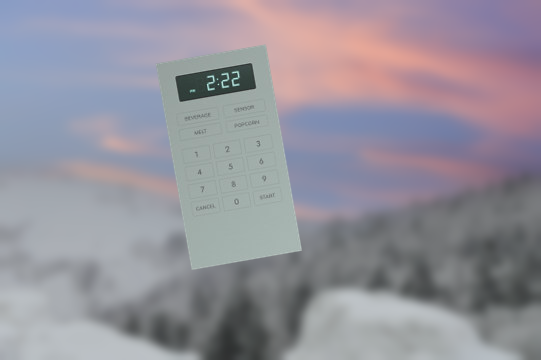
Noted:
2,22
